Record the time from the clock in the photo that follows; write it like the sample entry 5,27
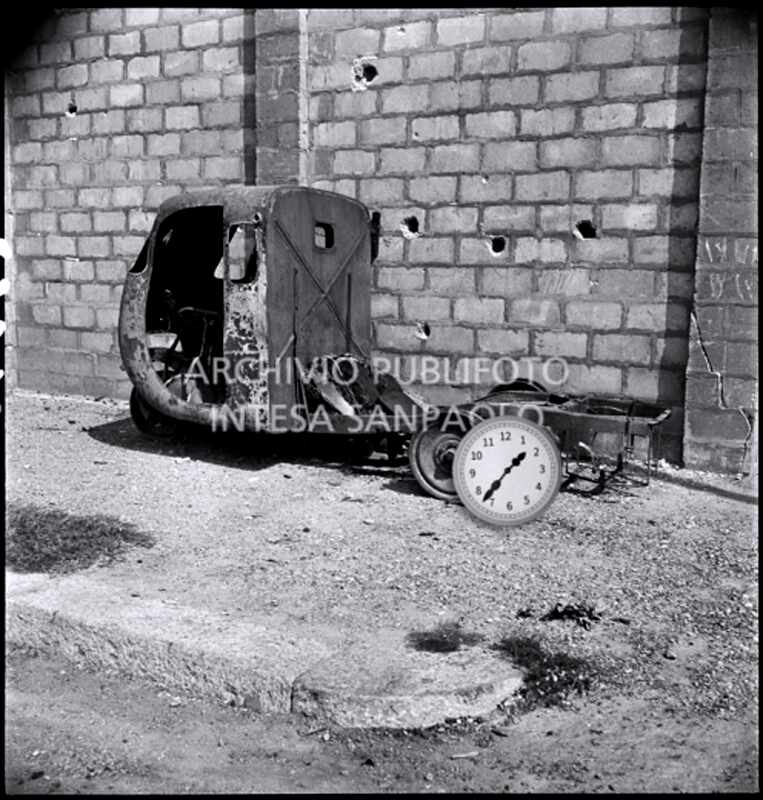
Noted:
1,37
